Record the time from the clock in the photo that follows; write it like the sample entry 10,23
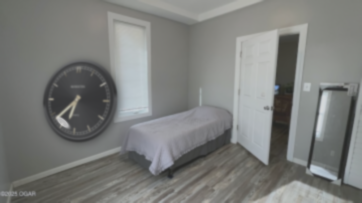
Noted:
6,38
